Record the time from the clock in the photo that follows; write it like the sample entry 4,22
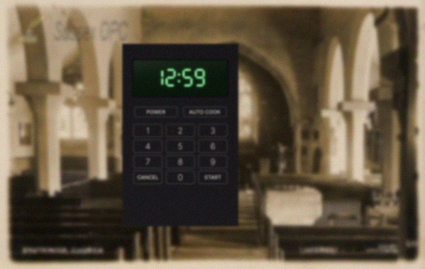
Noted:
12,59
